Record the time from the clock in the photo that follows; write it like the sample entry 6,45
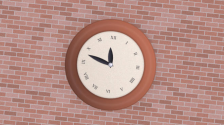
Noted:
11,48
